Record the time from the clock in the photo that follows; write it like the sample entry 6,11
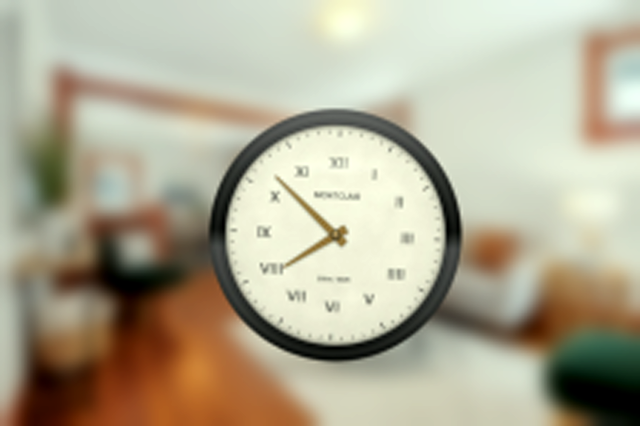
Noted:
7,52
